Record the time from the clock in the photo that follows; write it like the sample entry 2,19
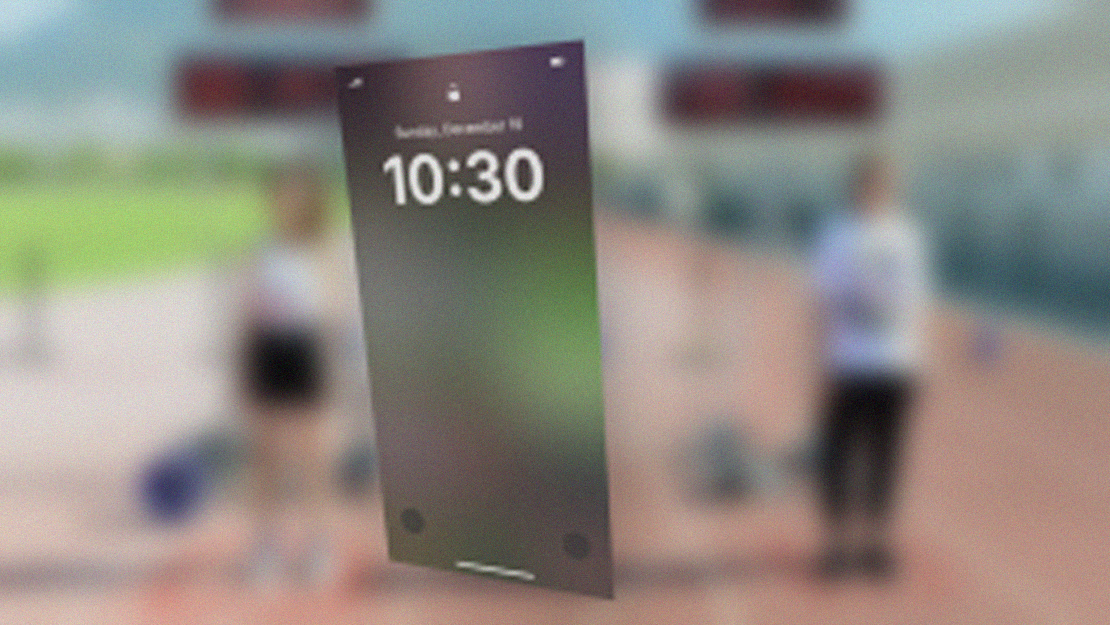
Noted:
10,30
